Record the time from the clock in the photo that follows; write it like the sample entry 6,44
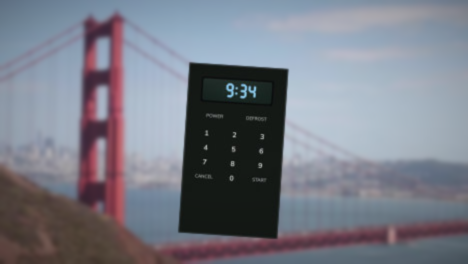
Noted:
9,34
